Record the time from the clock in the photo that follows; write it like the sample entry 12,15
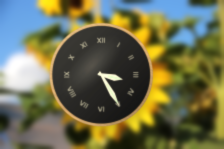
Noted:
3,25
